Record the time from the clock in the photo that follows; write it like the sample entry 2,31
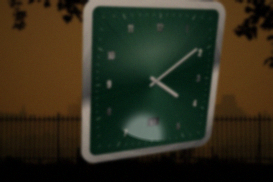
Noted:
4,09
